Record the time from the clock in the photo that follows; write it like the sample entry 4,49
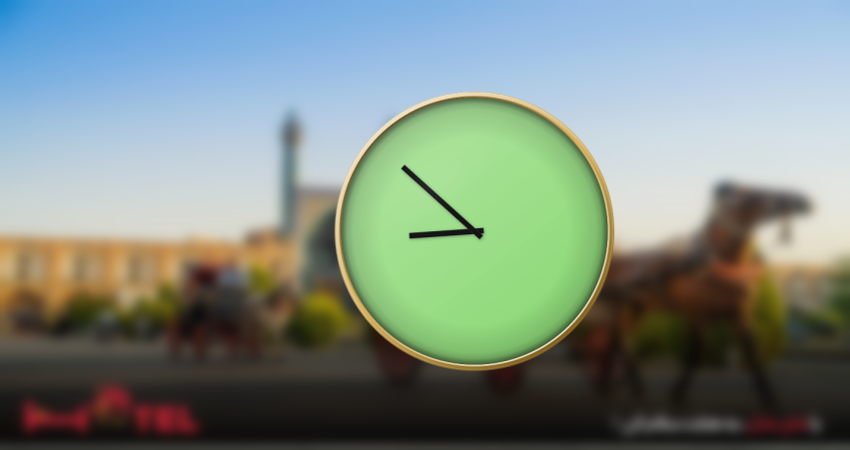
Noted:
8,52
